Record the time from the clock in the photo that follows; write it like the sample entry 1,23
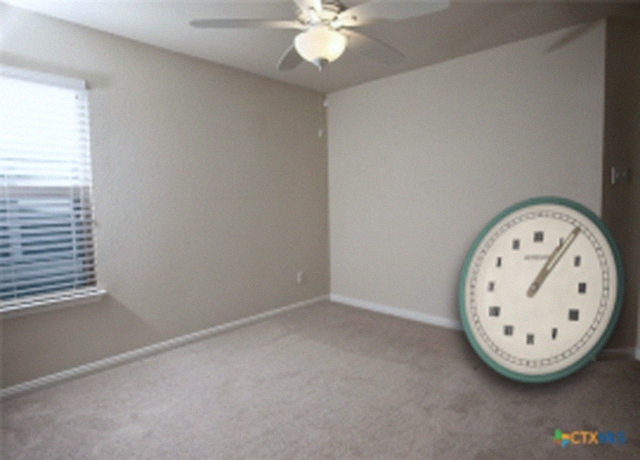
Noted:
1,06
